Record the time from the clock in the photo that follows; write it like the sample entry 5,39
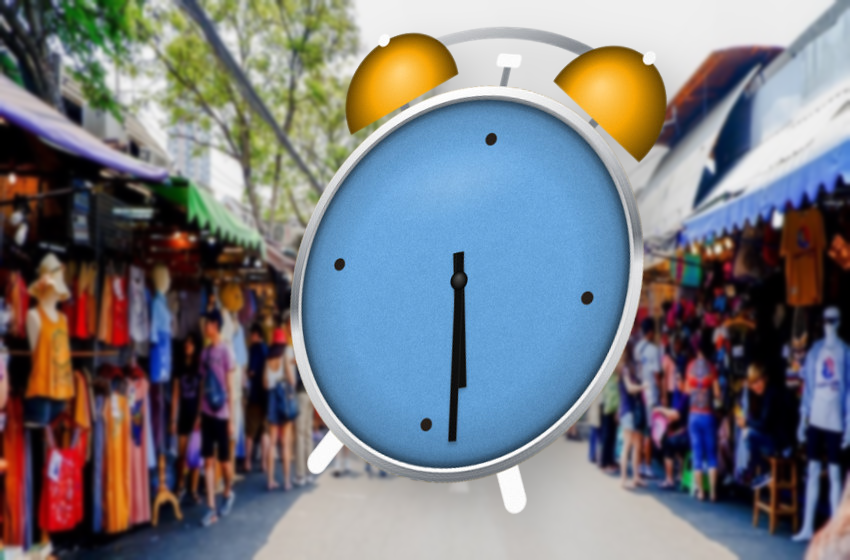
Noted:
5,28
